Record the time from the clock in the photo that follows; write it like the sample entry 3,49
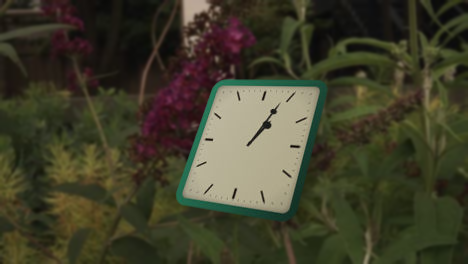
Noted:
1,04
